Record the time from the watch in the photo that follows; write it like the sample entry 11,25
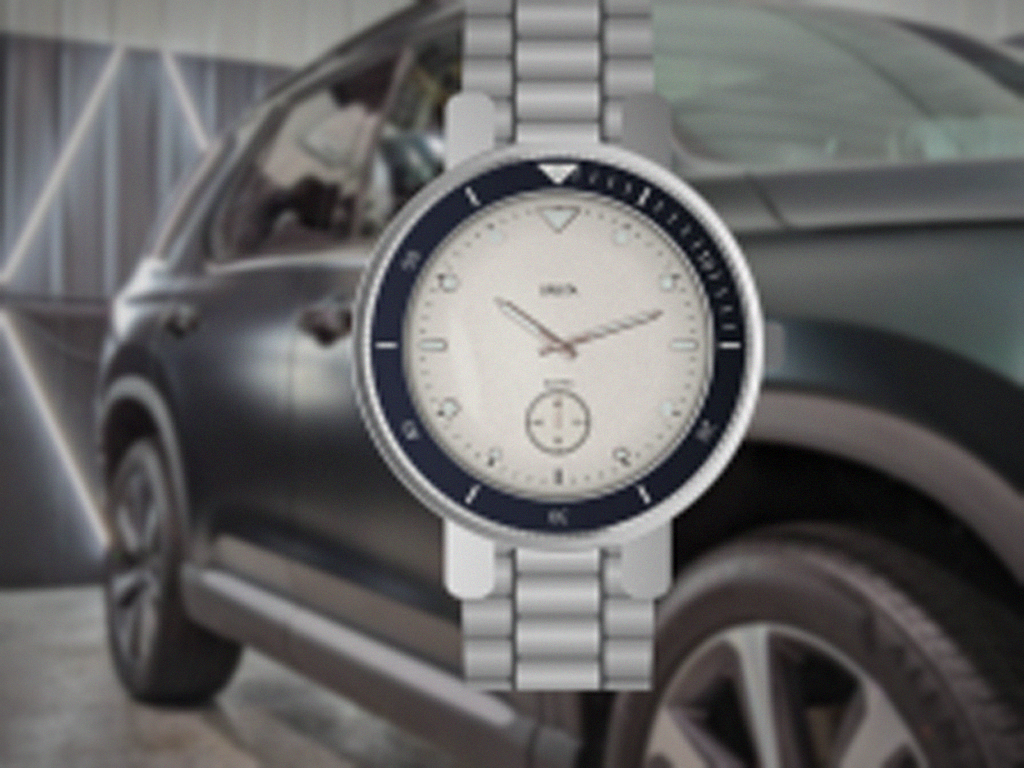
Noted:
10,12
